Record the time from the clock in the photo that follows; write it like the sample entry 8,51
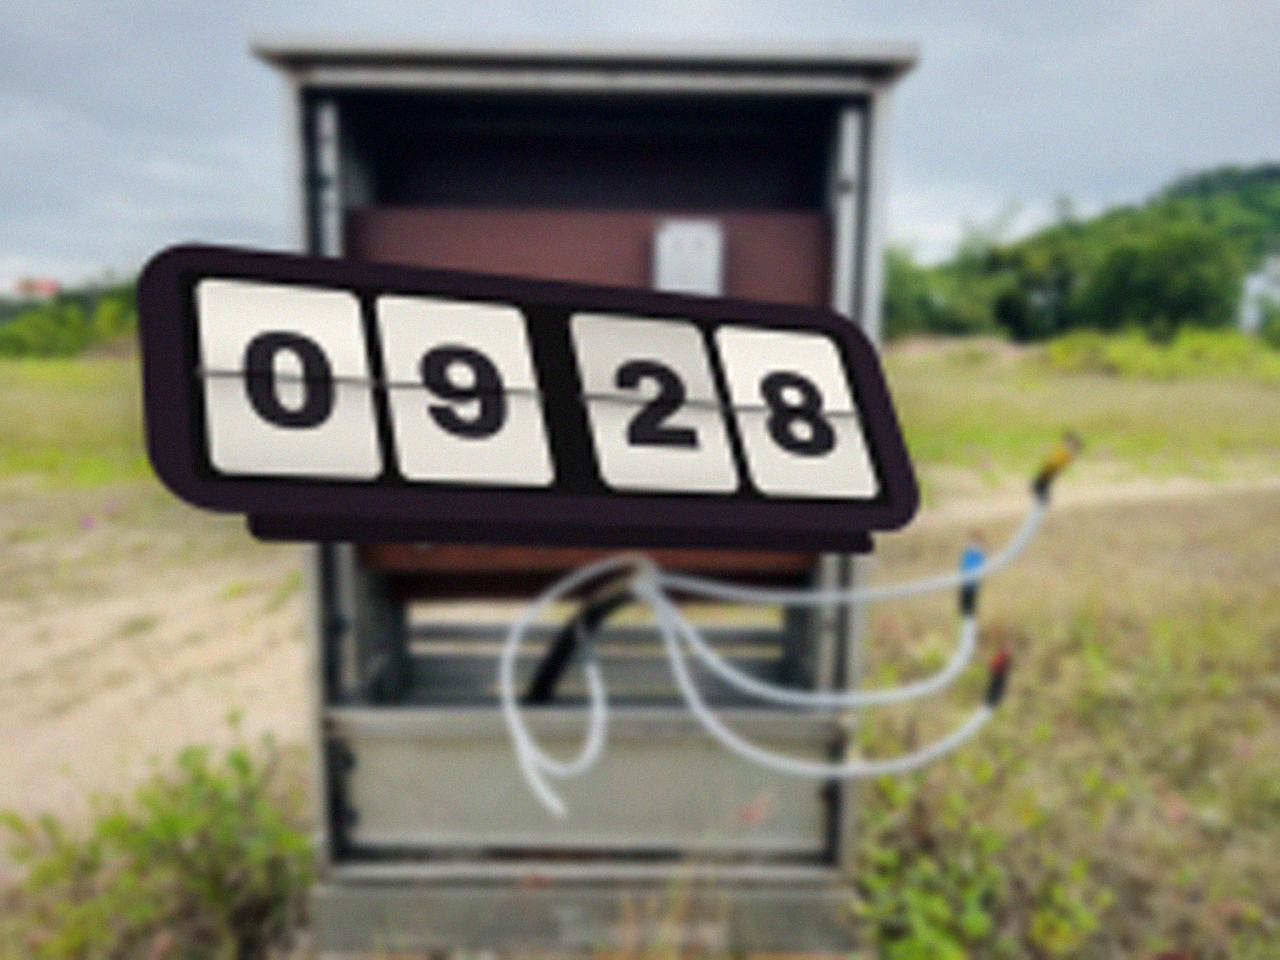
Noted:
9,28
